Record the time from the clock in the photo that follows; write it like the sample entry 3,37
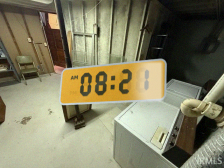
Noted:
8,21
